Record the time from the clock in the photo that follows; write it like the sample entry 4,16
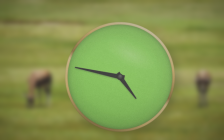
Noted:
4,47
